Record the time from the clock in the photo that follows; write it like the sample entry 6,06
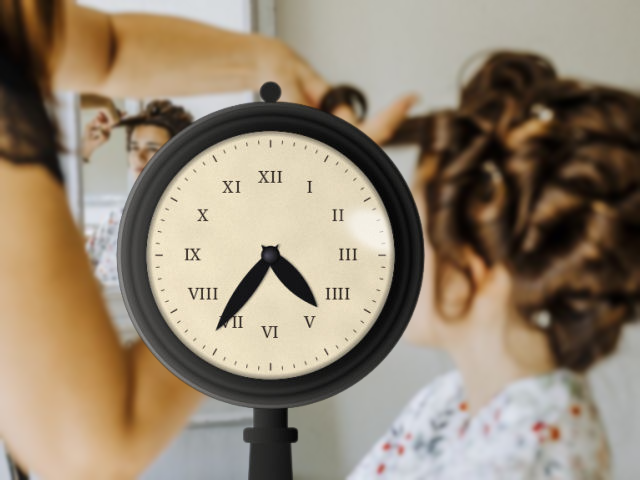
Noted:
4,36
